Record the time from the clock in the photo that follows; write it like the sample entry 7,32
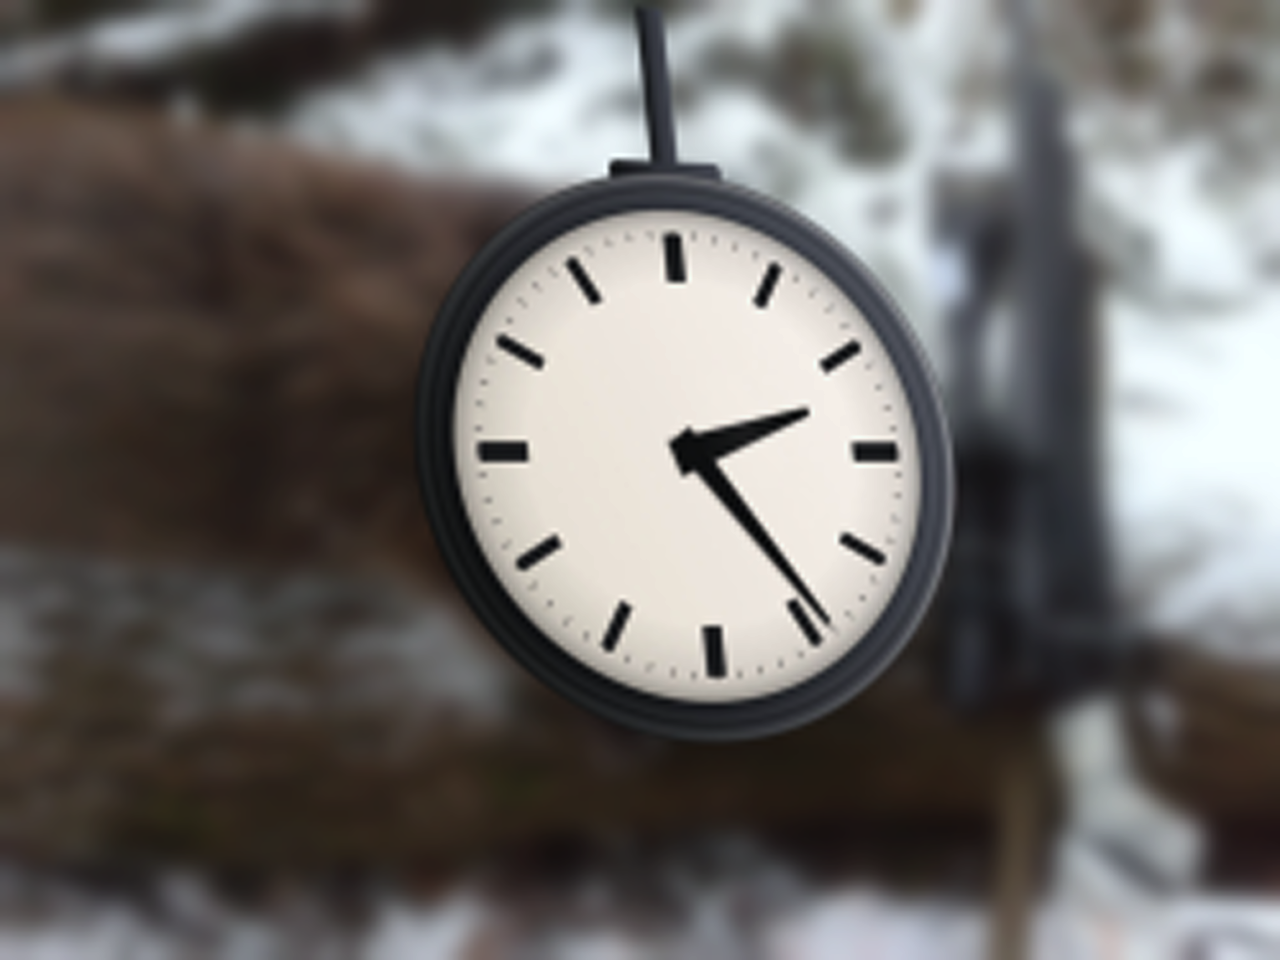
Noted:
2,24
